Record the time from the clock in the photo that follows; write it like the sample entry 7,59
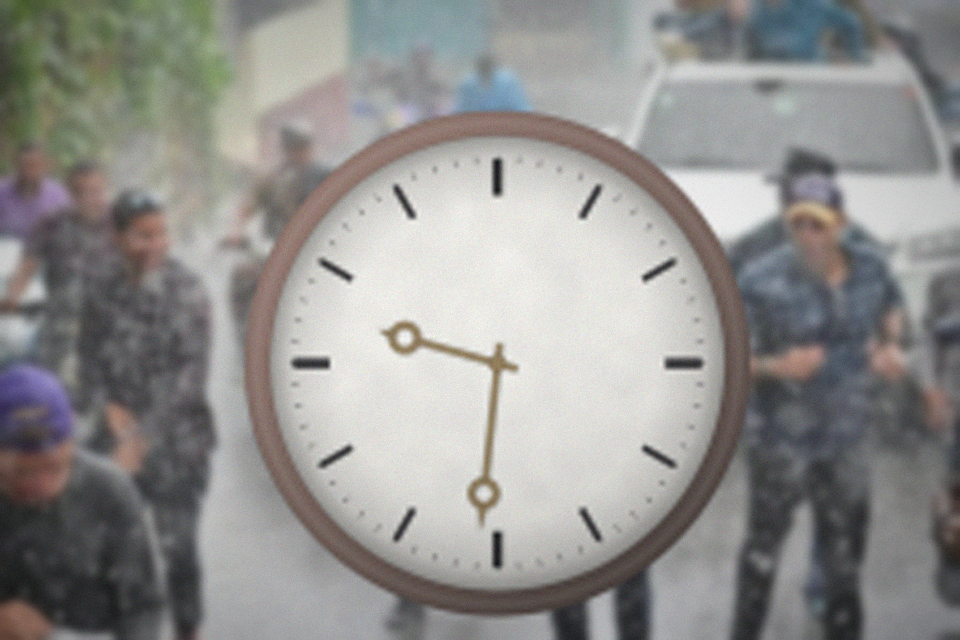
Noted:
9,31
